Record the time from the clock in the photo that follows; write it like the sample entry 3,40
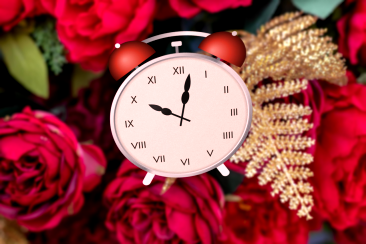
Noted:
10,02
